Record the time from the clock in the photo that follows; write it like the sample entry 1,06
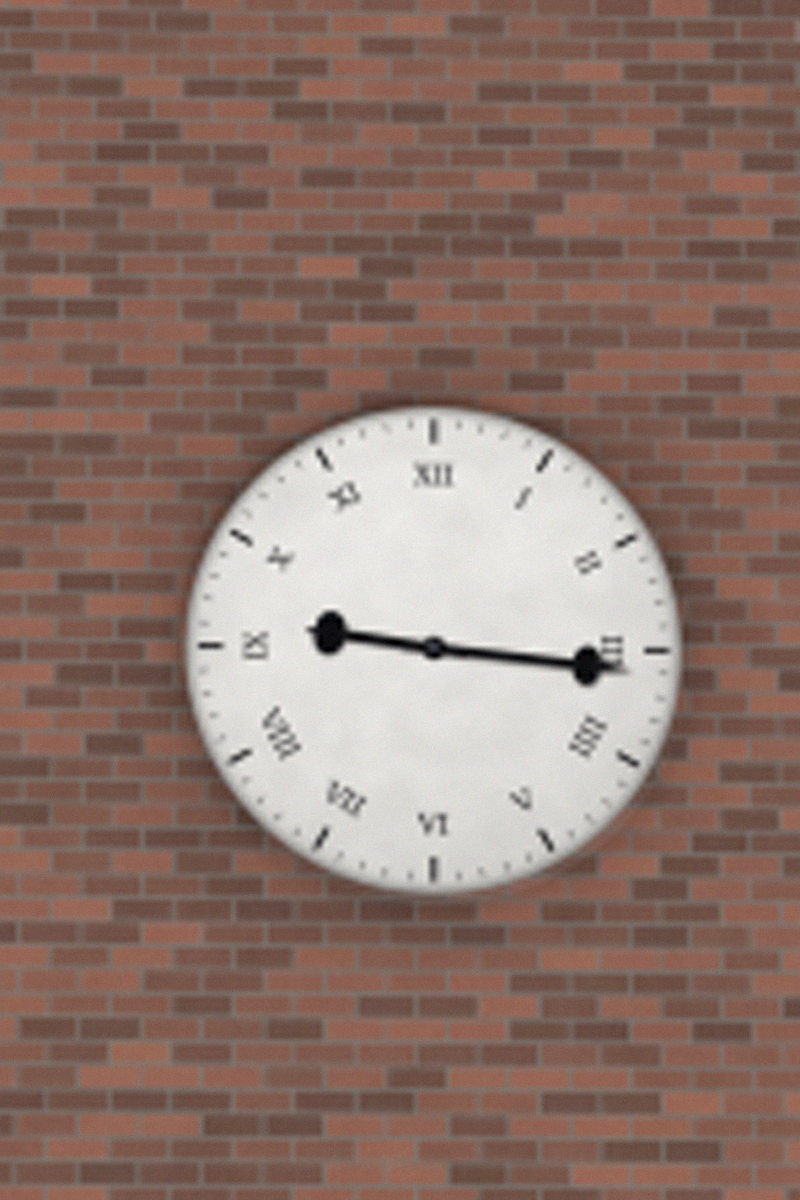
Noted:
9,16
